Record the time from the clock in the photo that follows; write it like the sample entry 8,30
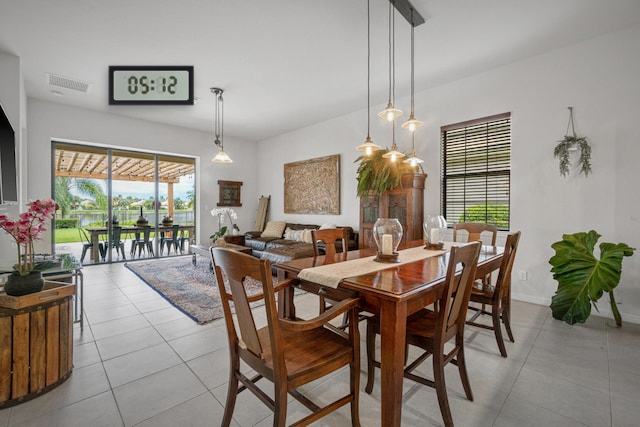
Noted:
5,12
